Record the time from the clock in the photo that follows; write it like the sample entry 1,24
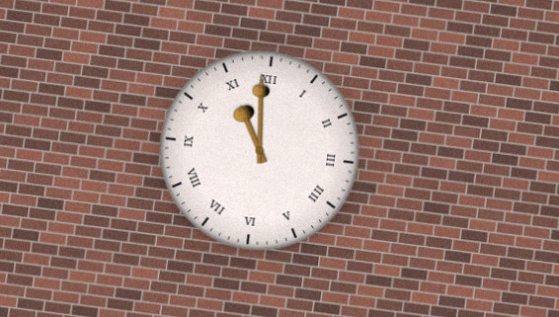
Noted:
10,59
